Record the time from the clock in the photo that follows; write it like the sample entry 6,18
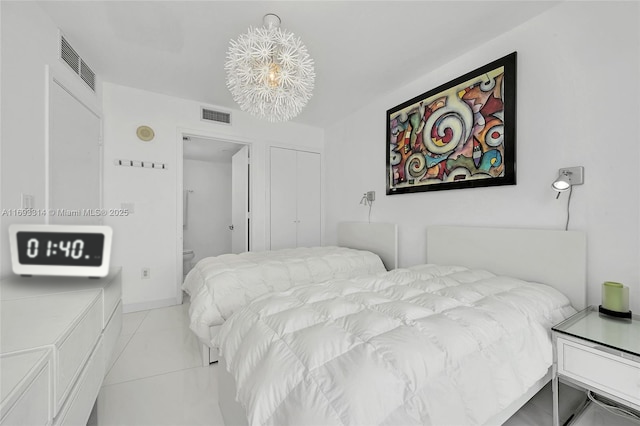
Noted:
1,40
